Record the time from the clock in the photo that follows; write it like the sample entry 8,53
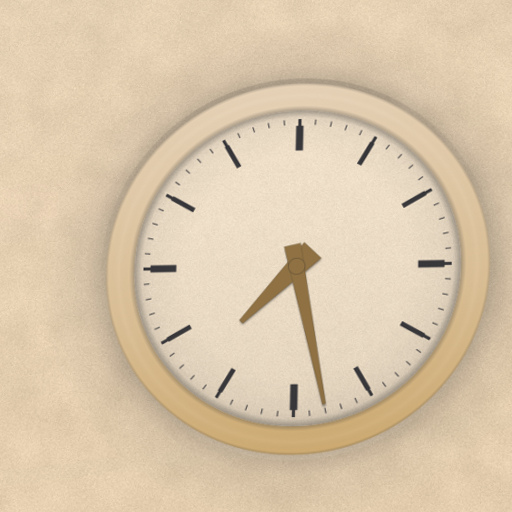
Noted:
7,28
